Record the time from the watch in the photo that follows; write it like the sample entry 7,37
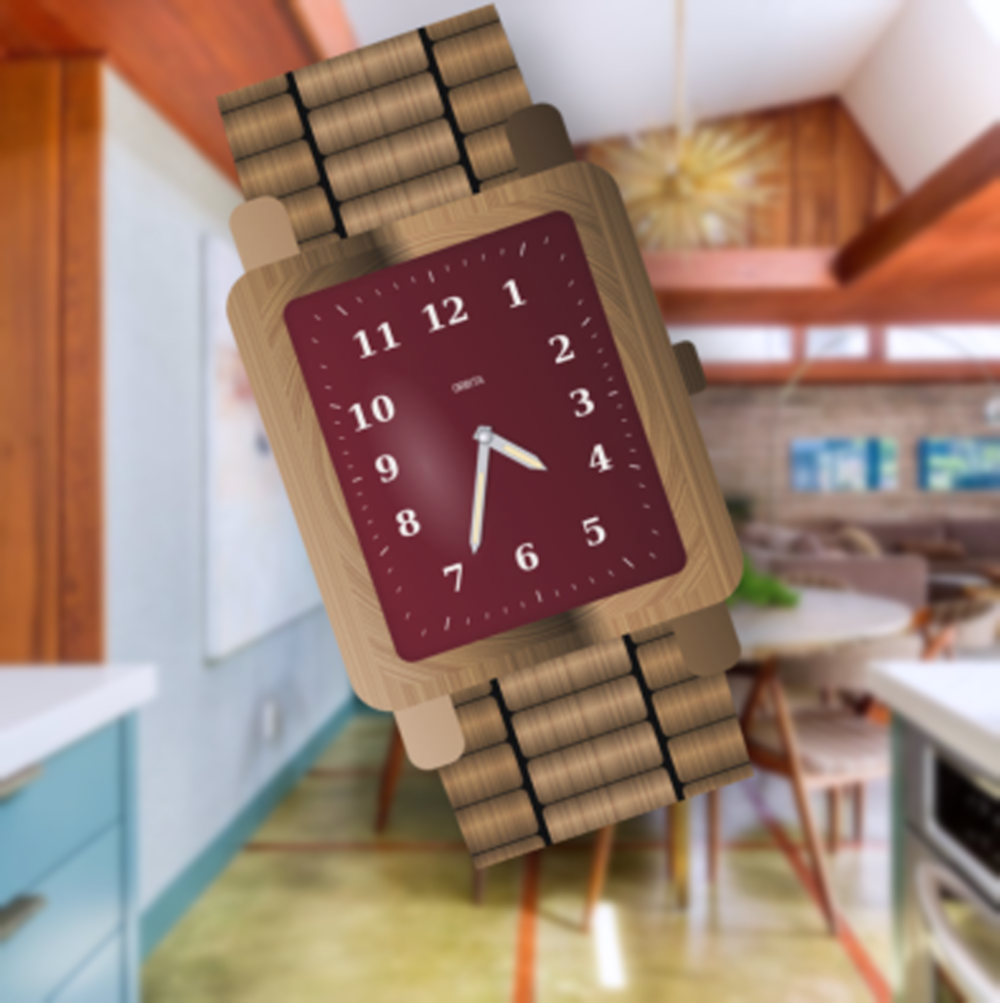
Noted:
4,34
